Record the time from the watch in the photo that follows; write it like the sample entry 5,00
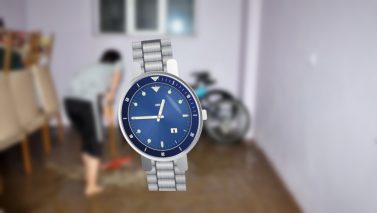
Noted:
12,45
